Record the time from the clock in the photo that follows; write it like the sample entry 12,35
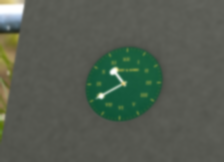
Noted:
10,40
